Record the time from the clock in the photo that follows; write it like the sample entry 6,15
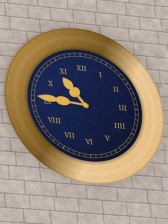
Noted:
10,46
